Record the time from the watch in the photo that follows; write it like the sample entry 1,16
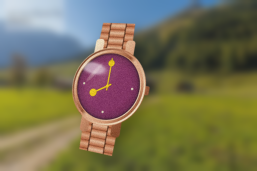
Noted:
8,00
